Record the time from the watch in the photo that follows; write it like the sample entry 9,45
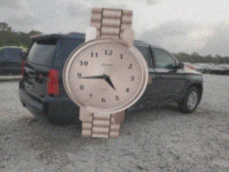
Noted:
4,44
